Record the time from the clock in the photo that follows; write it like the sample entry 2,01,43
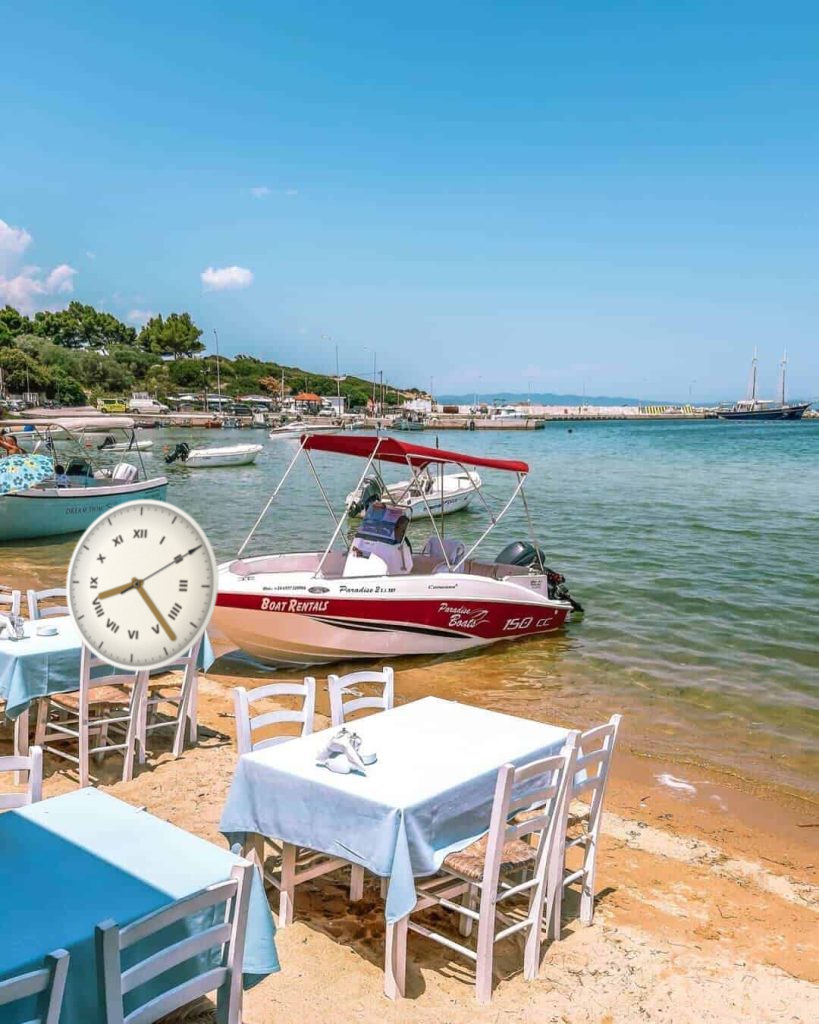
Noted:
8,23,10
